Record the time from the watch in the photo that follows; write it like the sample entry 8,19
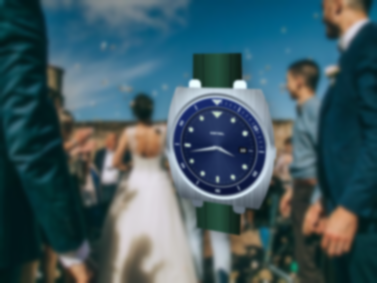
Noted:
3,43
